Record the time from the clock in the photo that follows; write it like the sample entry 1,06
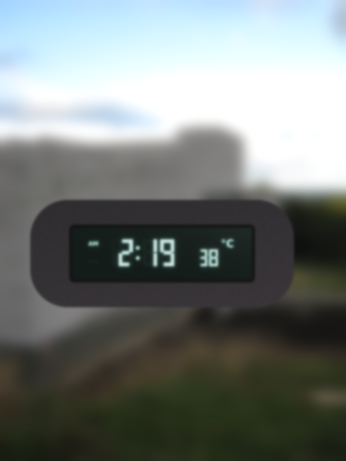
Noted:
2,19
